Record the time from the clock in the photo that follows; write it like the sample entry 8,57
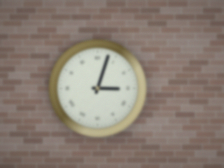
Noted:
3,03
